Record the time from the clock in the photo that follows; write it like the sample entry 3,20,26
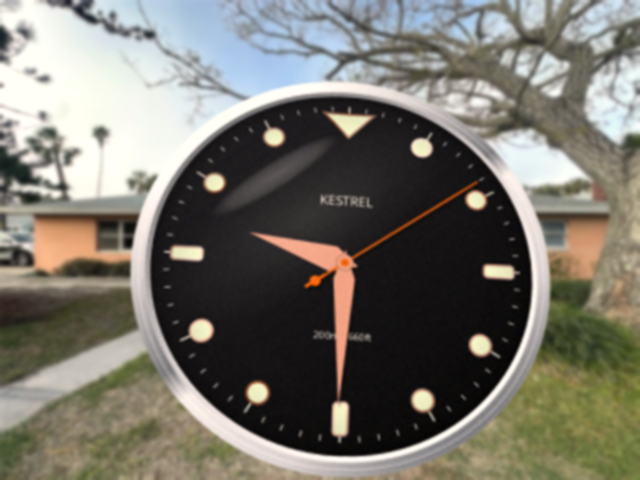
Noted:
9,30,09
